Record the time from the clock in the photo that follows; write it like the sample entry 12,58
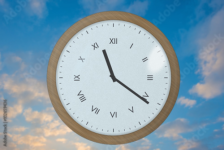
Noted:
11,21
